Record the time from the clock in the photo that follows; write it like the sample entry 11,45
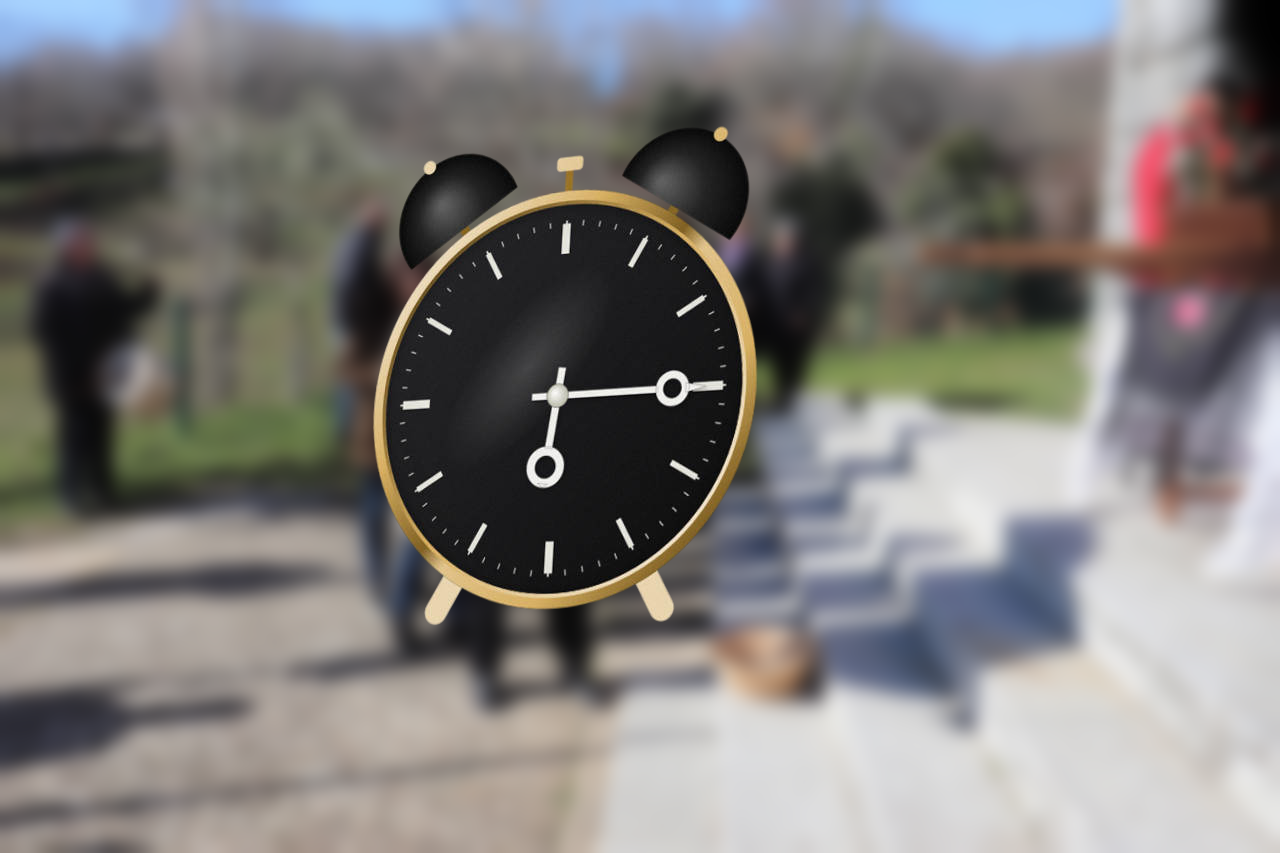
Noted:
6,15
